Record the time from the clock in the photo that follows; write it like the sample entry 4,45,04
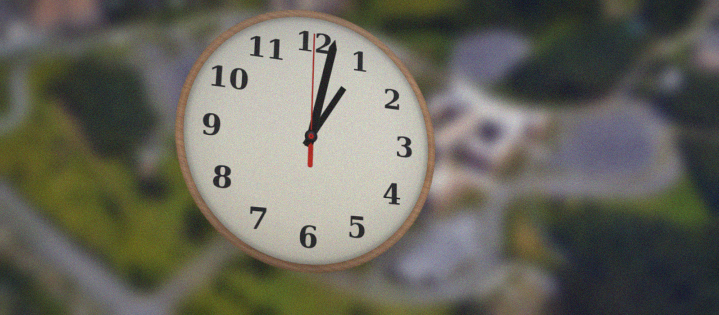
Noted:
1,02,00
